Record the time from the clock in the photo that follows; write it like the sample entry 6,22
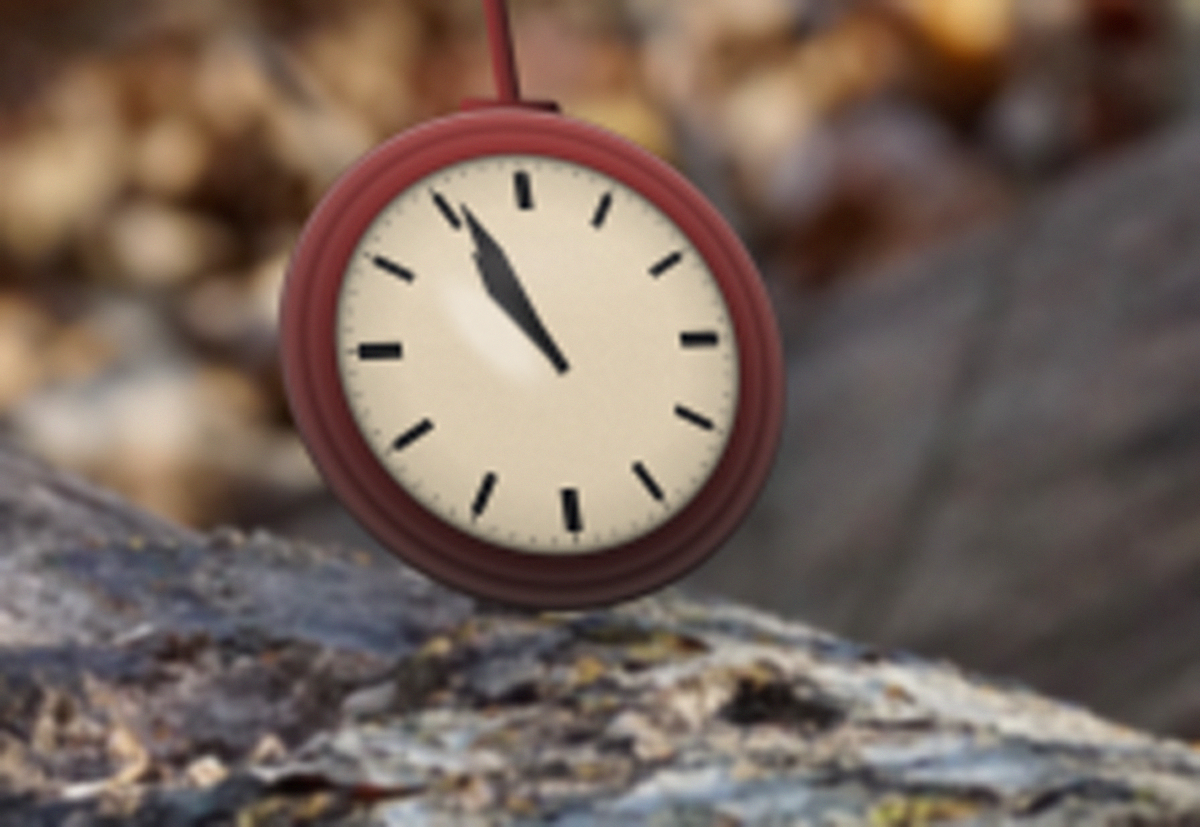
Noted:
10,56
